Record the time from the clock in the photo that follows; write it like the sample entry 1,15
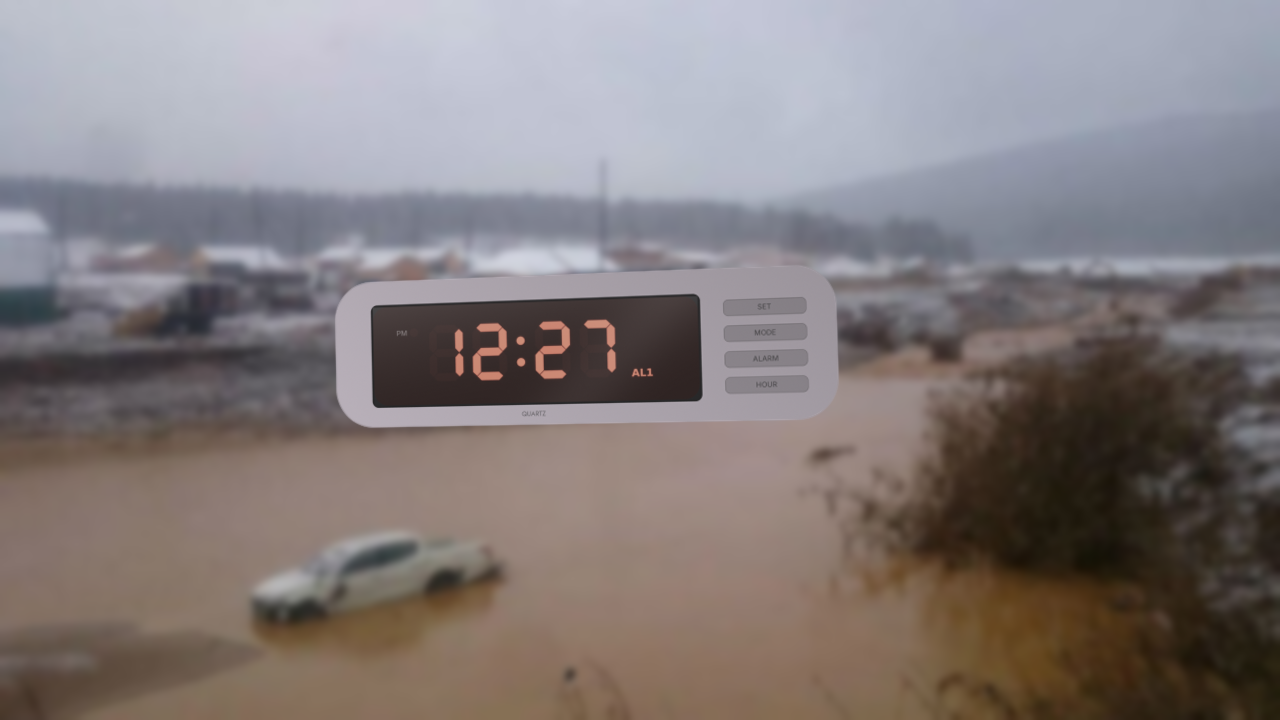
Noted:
12,27
